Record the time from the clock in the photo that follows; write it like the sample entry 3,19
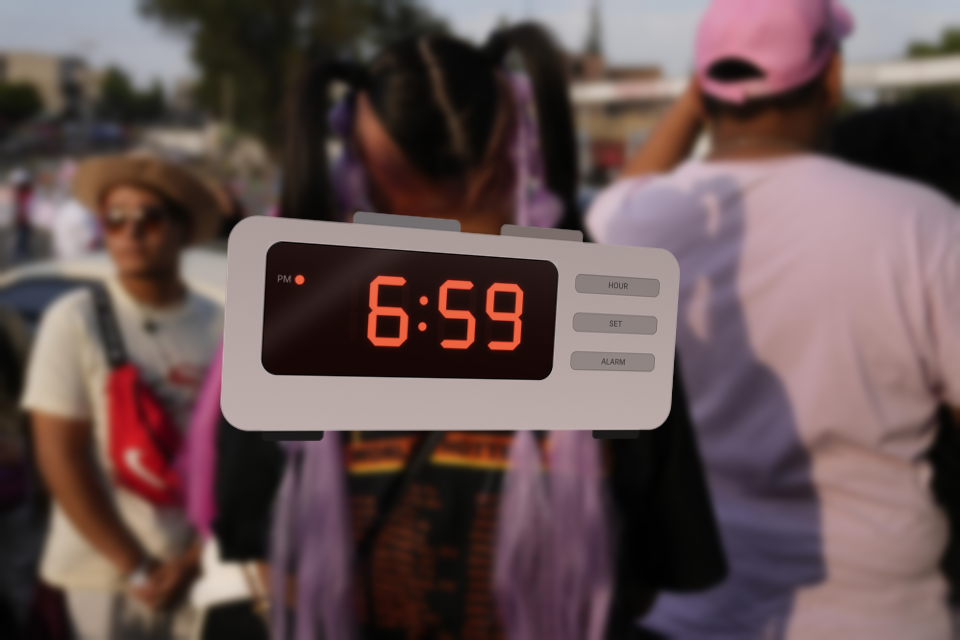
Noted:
6,59
